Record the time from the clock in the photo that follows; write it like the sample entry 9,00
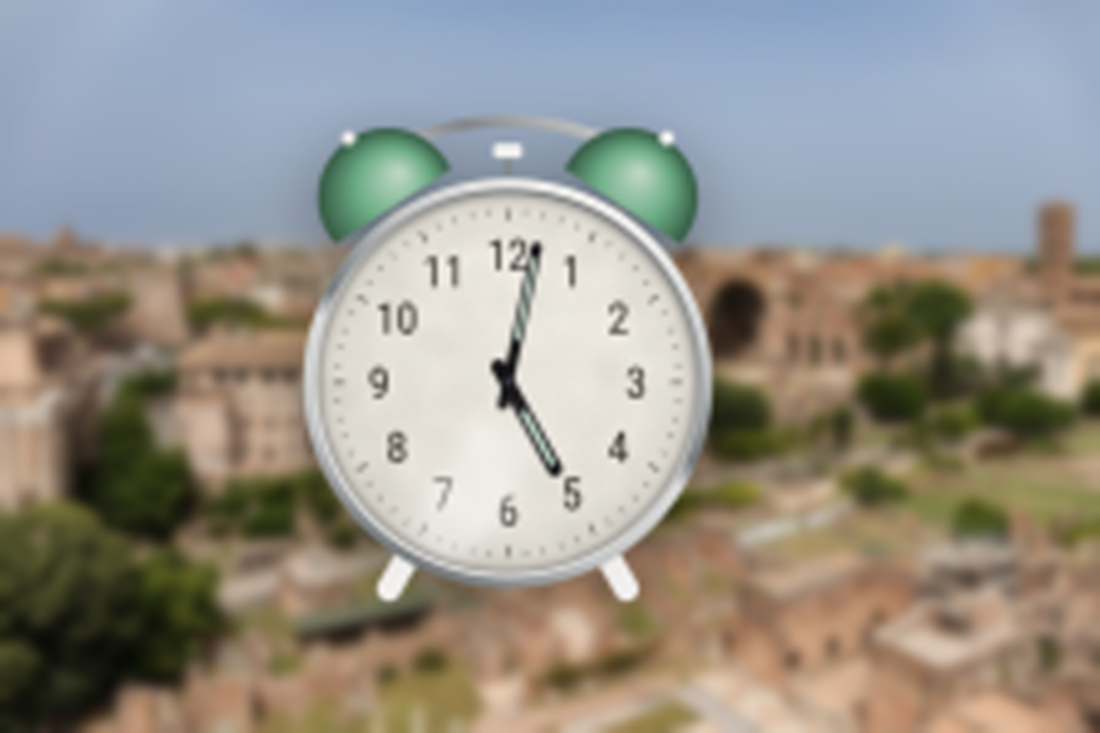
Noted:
5,02
